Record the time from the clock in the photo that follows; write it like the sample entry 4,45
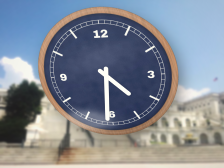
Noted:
4,31
